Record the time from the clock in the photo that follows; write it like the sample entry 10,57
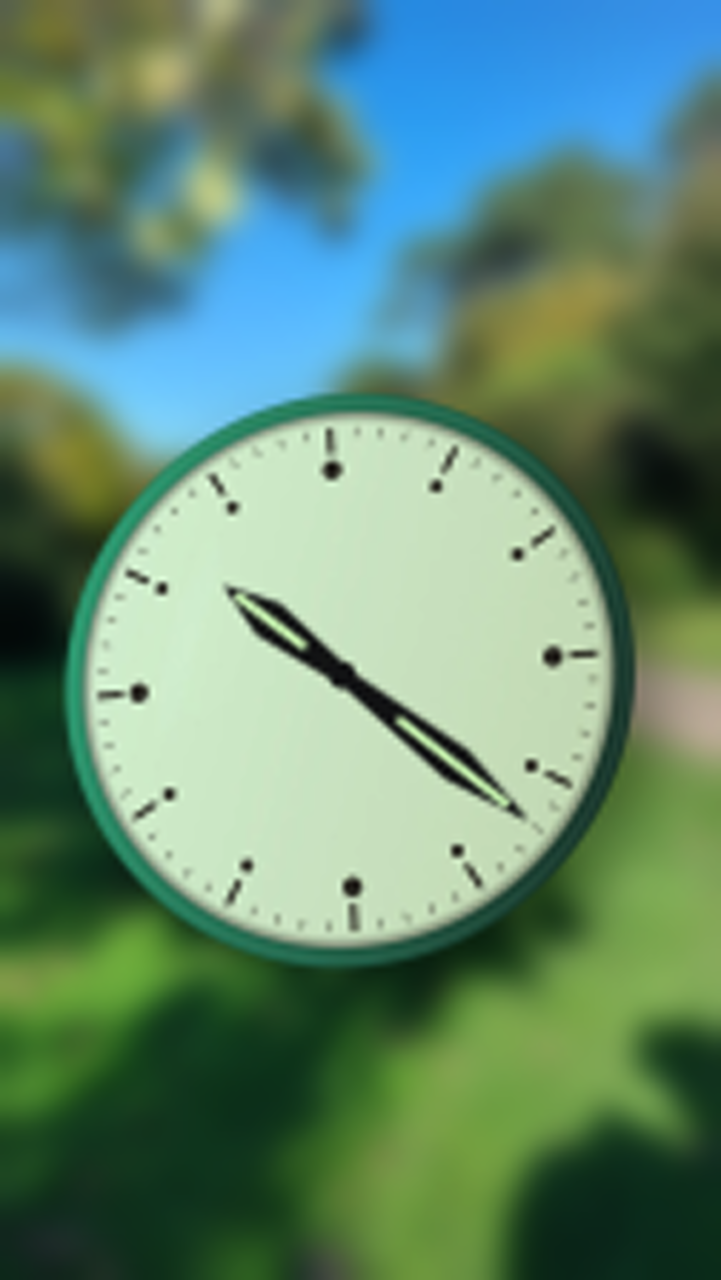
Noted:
10,22
